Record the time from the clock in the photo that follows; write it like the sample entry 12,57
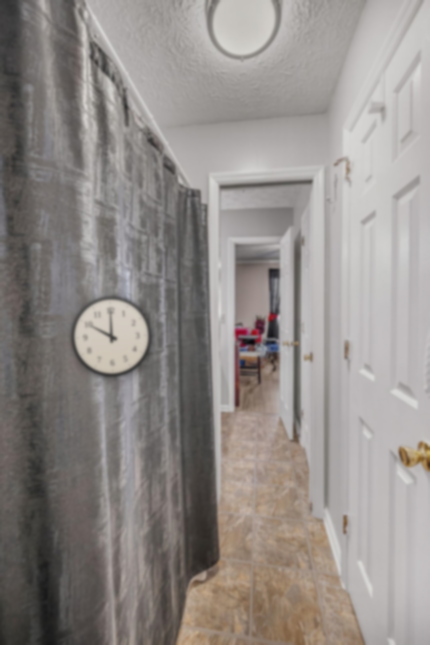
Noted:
10,00
